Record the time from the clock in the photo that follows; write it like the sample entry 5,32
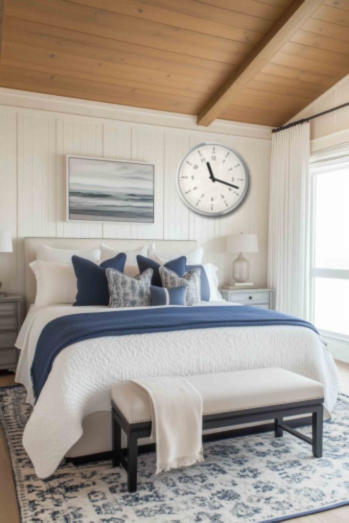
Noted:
11,18
